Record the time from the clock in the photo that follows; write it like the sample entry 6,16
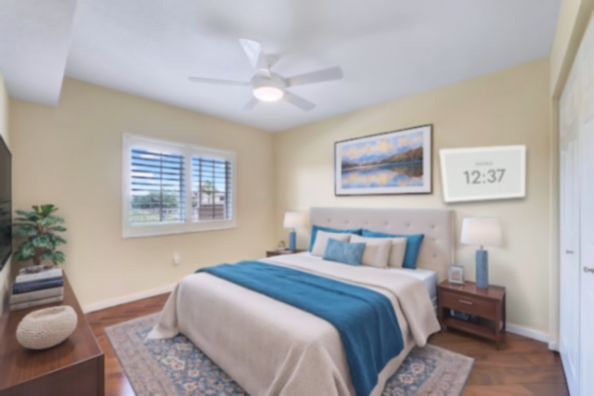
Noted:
12,37
